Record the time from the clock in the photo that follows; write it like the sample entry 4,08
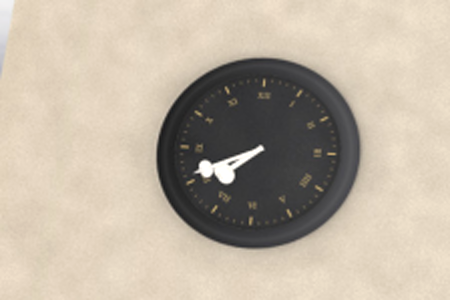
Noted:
7,41
